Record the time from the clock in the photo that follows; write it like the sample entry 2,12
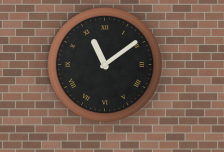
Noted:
11,09
